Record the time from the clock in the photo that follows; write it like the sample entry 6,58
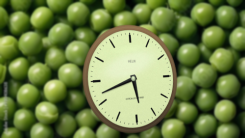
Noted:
5,42
